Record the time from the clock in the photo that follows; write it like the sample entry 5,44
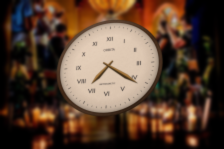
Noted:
7,21
